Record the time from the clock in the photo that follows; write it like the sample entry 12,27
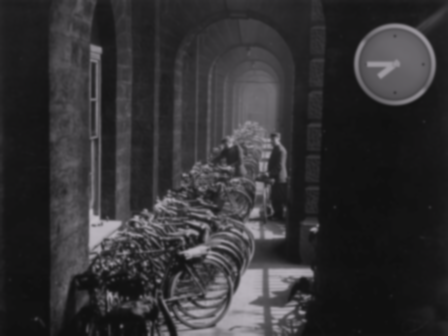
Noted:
7,45
